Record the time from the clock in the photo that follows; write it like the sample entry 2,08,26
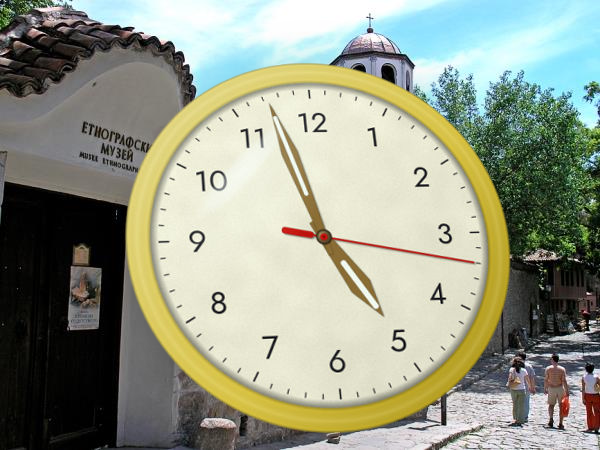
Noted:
4,57,17
